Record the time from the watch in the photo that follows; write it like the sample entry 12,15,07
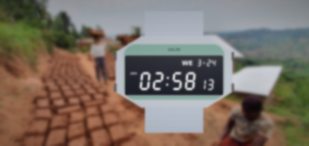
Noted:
2,58,13
